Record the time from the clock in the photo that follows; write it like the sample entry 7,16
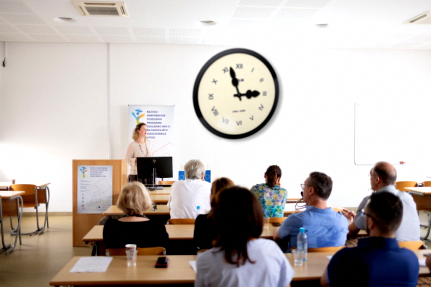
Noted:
2,57
